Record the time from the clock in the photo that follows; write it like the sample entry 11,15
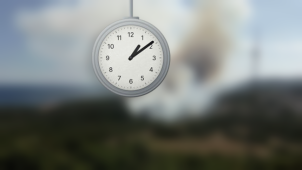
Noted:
1,09
